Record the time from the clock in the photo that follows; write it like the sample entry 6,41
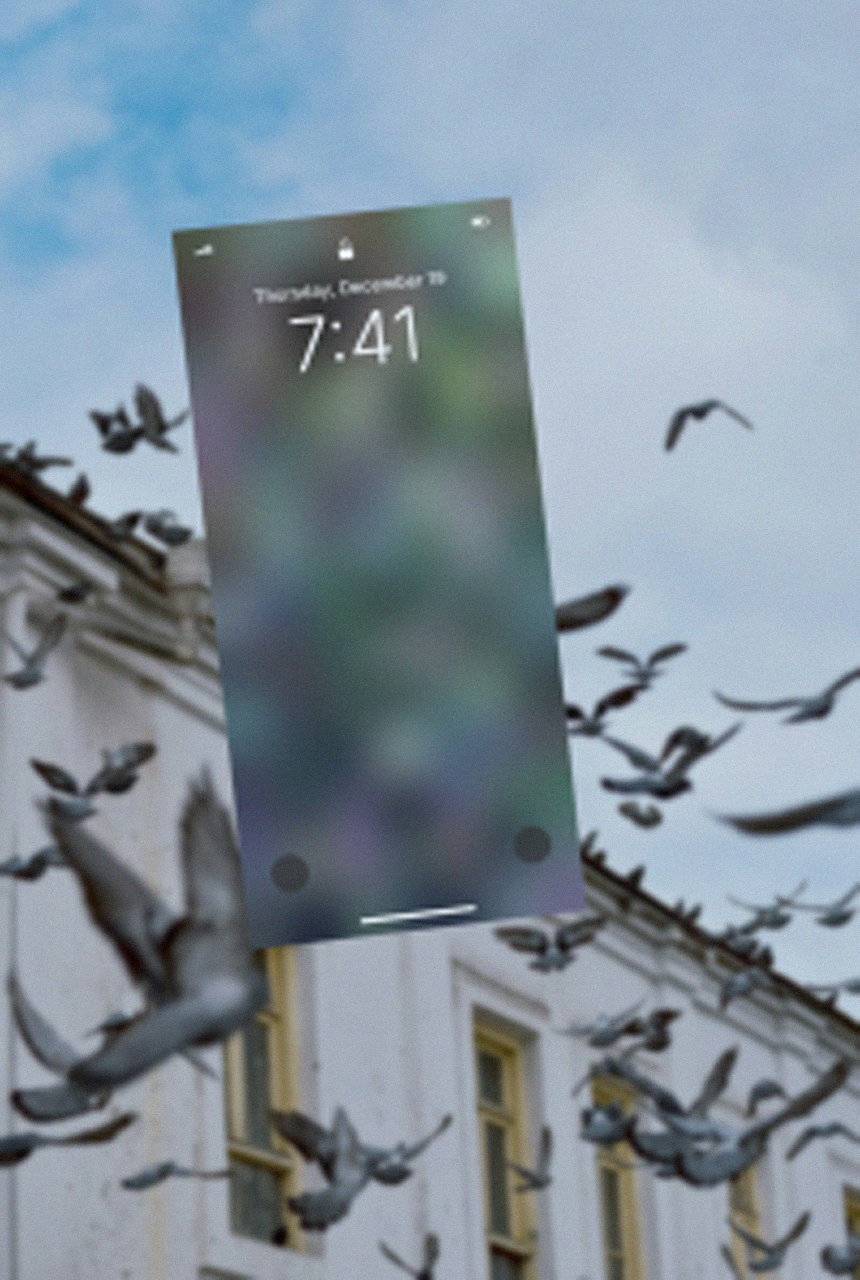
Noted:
7,41
